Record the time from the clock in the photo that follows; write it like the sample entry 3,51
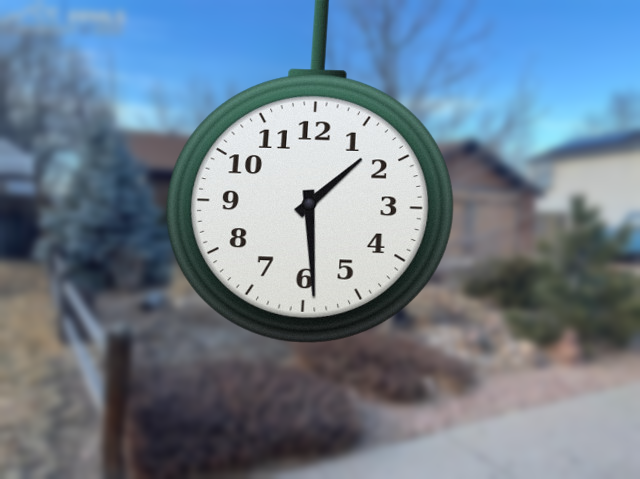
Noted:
1,29
